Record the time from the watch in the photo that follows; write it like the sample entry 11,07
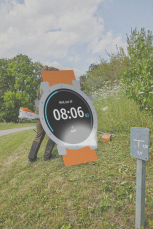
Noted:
8,06
